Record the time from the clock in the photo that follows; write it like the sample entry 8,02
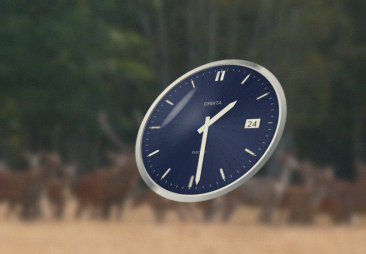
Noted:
1,29
